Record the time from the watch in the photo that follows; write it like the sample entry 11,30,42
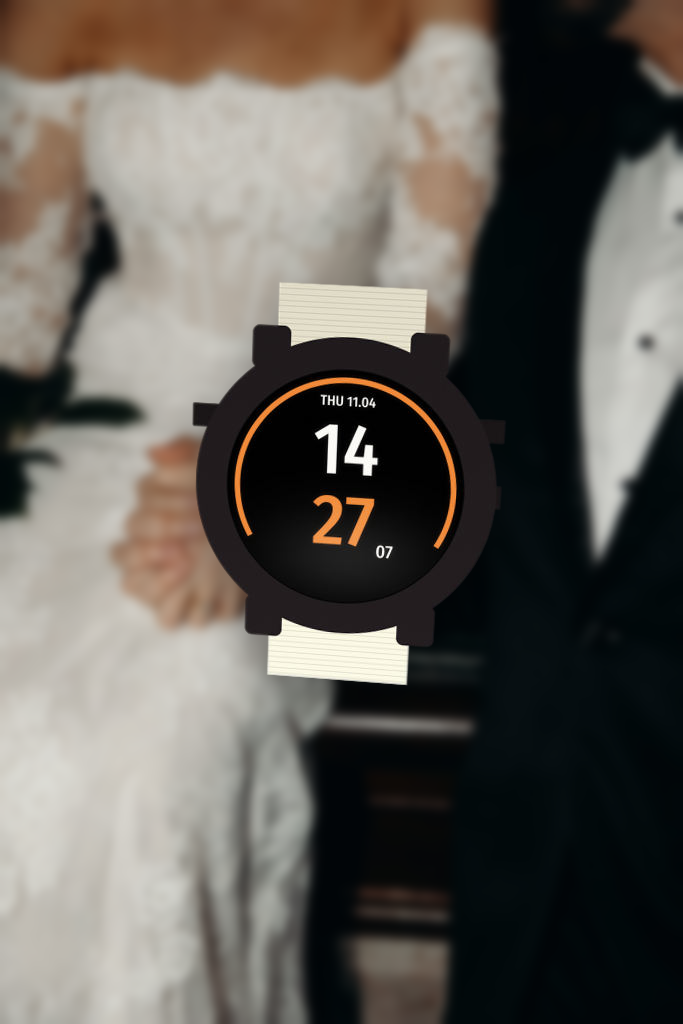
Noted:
14,27,07
